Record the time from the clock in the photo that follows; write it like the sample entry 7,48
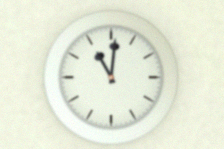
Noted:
11,01
